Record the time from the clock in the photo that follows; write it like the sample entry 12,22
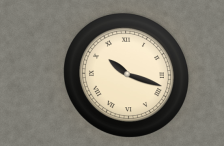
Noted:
10,18
